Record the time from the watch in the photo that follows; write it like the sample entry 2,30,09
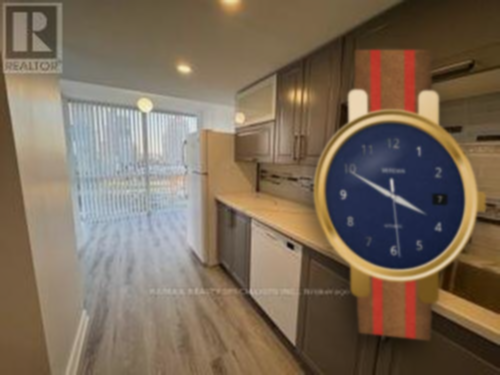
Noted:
3,49,29
